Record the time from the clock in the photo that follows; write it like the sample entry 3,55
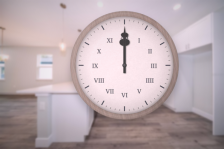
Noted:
12,00
